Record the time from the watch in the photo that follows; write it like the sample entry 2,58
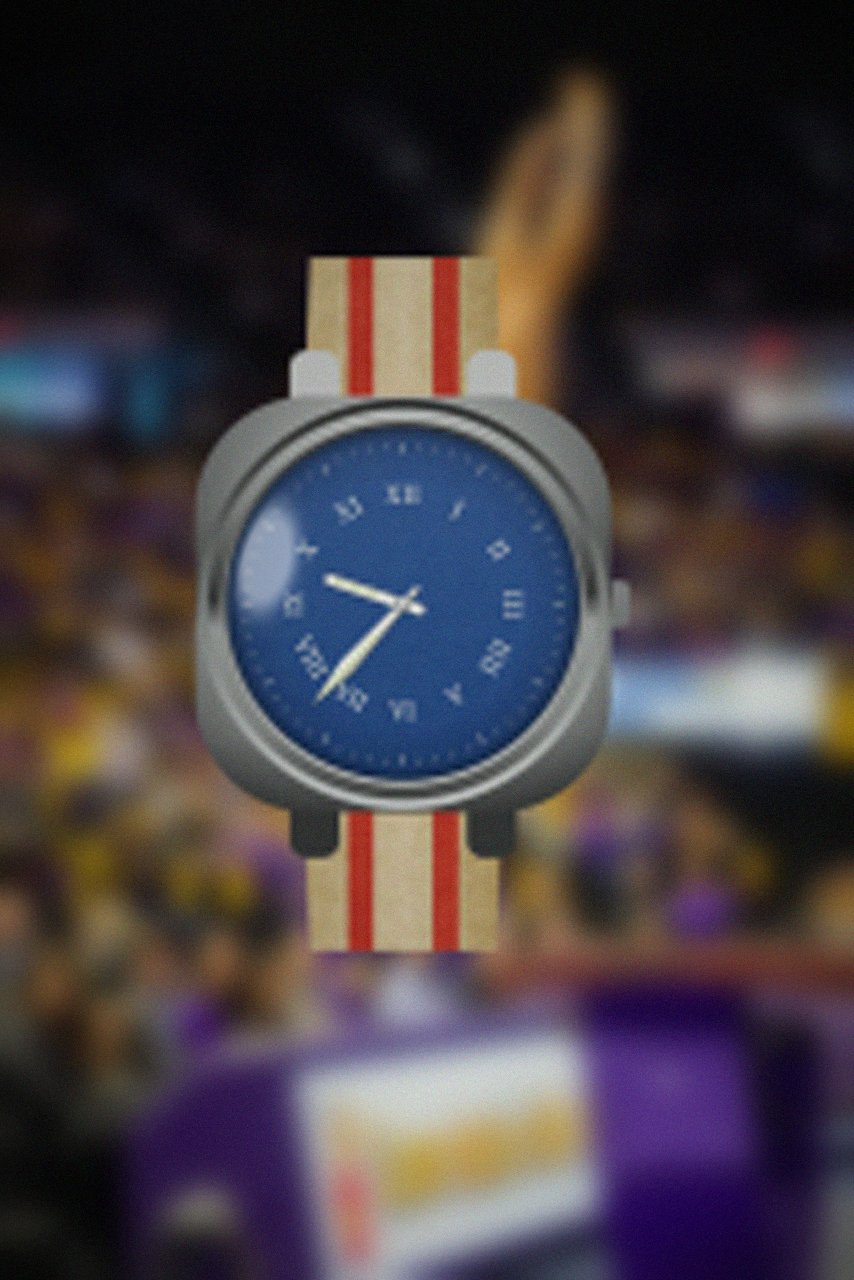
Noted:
9,37
